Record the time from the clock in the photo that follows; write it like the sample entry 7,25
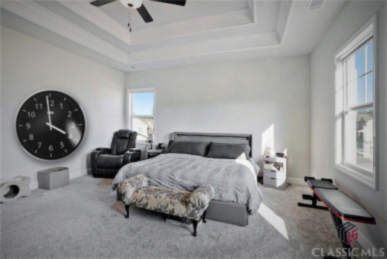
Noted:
3,59
